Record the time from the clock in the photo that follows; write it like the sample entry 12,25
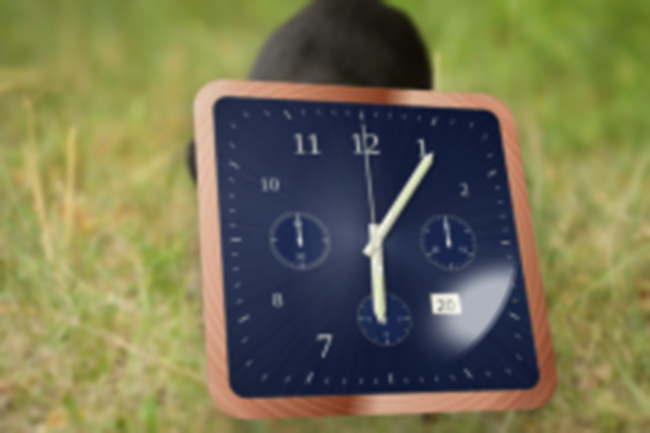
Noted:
6,06
